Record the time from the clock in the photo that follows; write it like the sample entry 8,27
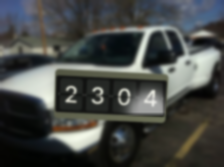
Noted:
23,04
